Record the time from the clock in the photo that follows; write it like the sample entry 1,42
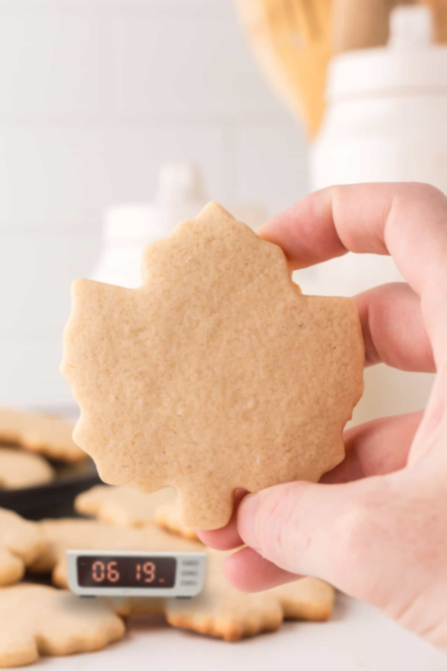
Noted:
6,19
